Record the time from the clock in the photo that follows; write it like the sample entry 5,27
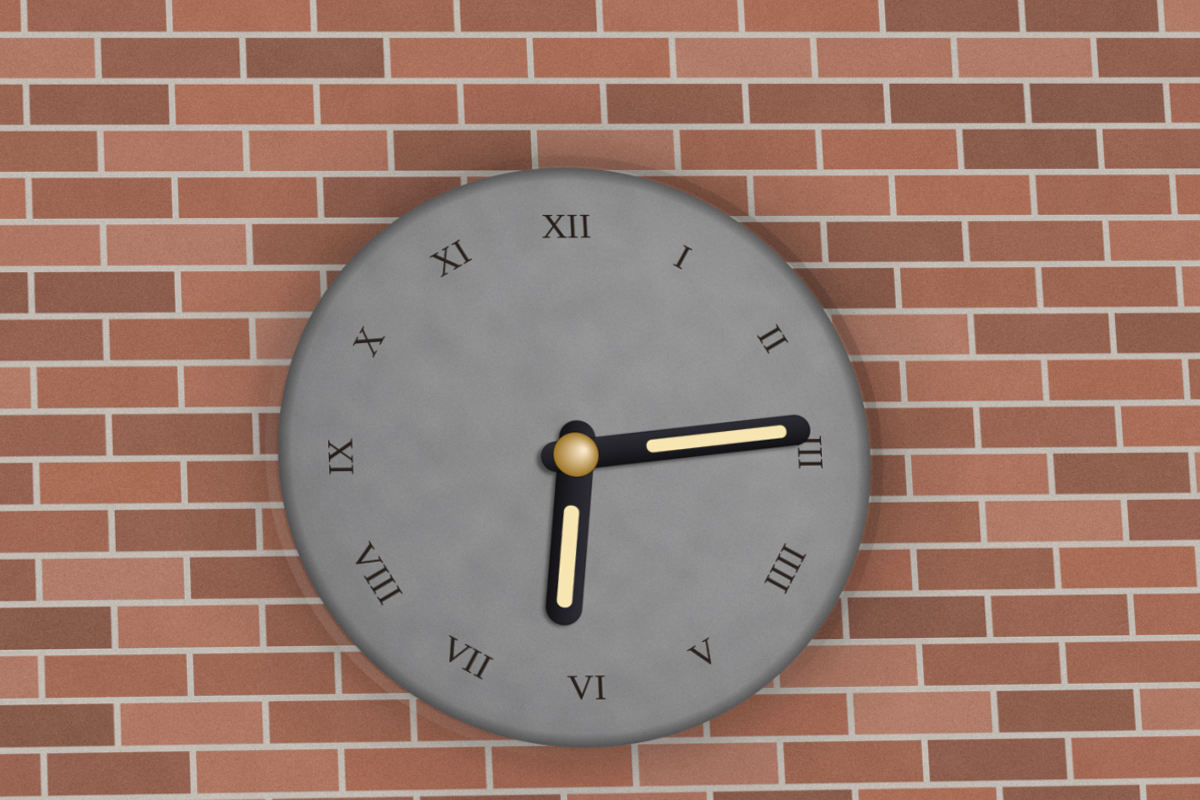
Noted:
6,14
